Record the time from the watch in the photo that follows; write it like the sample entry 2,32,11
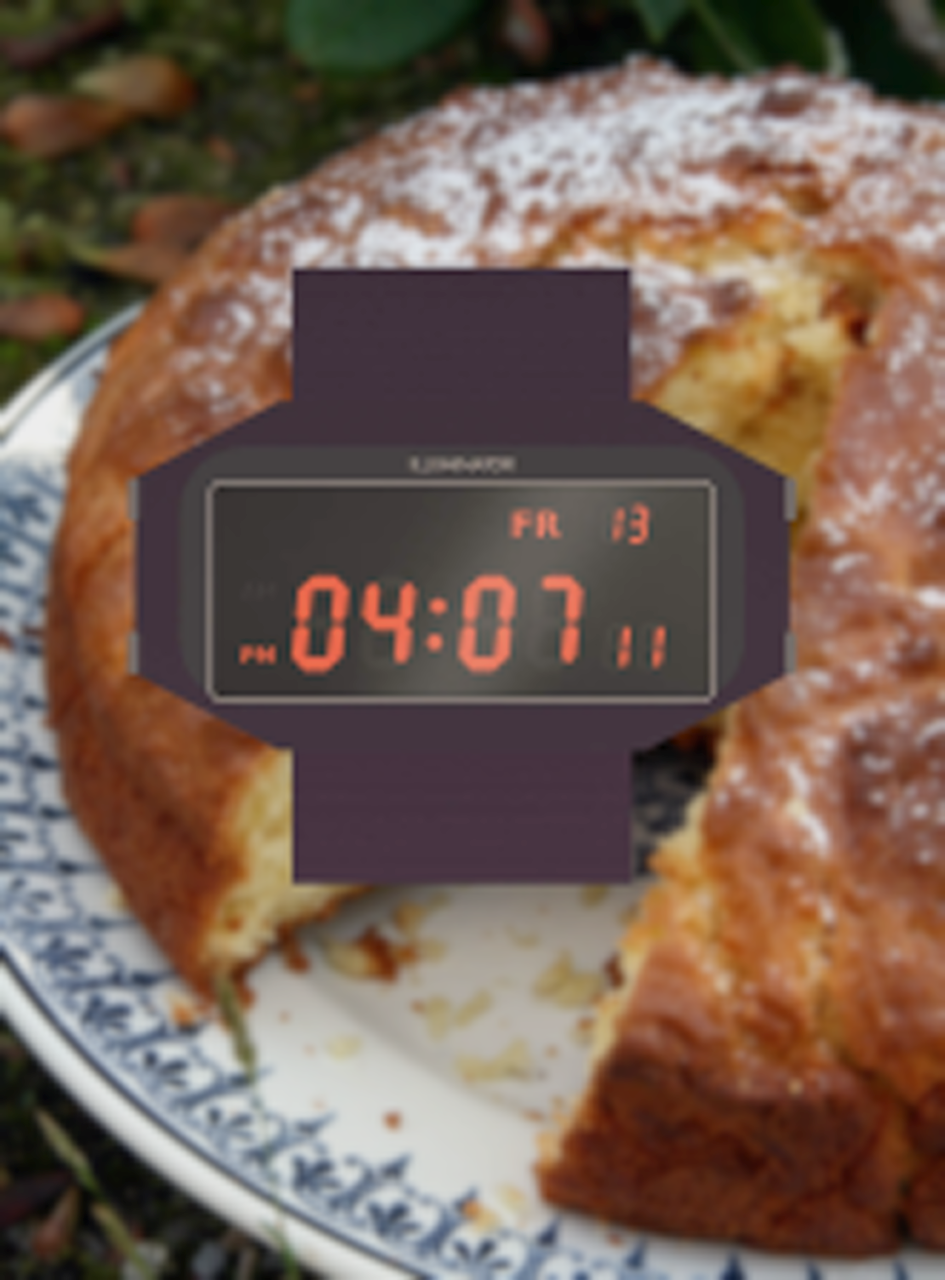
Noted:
4,07,11
